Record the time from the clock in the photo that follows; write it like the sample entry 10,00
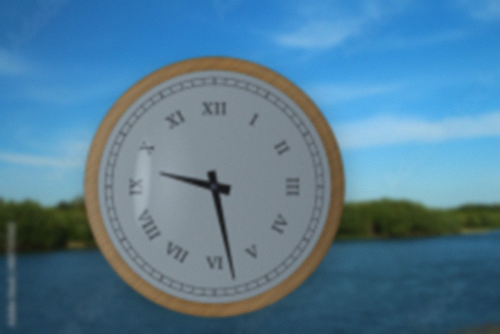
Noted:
9,28
